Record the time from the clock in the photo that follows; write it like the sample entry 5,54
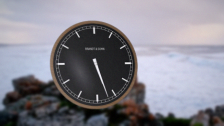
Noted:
5,27
